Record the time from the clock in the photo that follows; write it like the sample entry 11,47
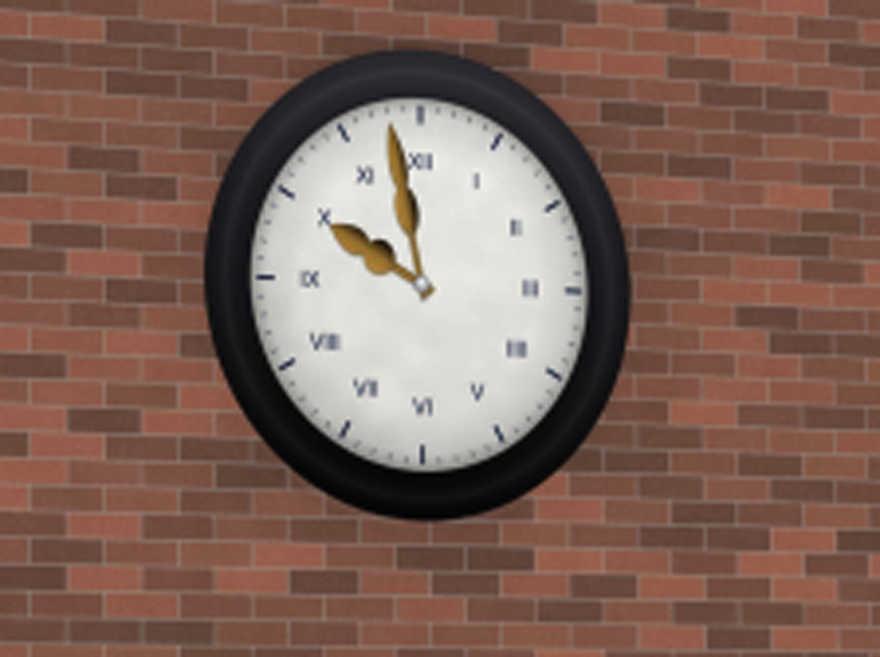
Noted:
9,58
